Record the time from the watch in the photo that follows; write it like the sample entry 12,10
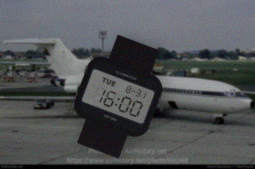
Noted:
16,00
